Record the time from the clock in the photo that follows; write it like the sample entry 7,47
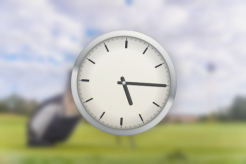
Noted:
5,15
